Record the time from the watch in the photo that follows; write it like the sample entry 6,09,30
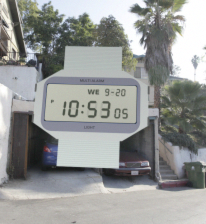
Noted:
10,53,05
